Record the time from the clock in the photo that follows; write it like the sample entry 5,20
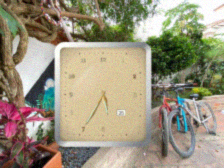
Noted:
5,35
